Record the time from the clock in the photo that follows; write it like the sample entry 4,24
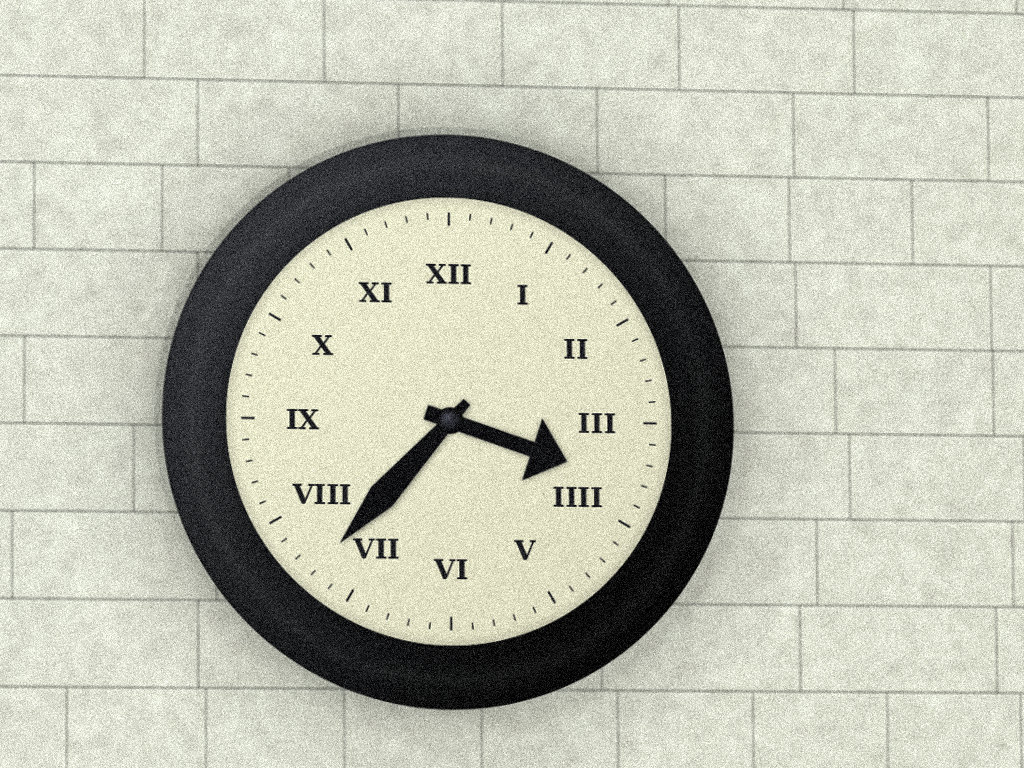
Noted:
3,37
